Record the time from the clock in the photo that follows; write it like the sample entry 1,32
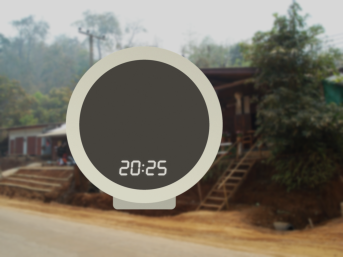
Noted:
20,25
